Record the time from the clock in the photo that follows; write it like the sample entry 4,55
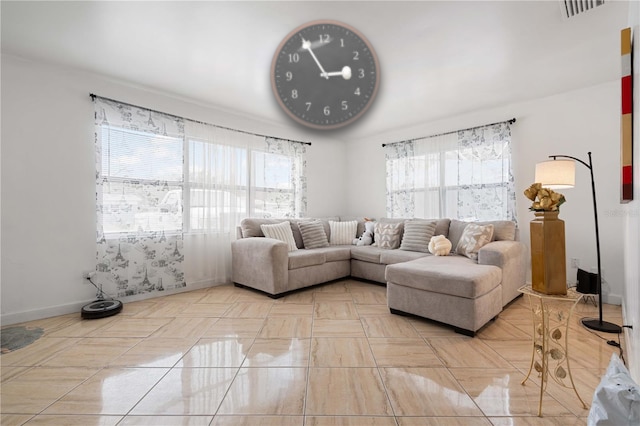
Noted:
2,55
